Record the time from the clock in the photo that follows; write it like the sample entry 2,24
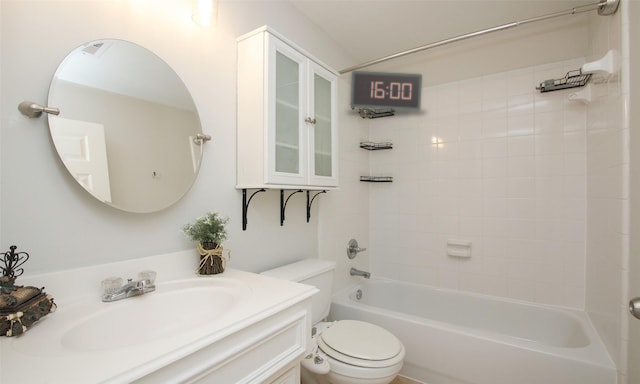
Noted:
16,00
